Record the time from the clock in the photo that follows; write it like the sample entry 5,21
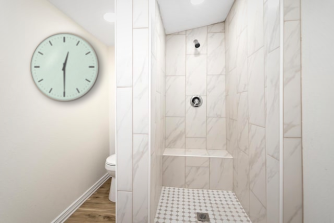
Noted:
12,30
